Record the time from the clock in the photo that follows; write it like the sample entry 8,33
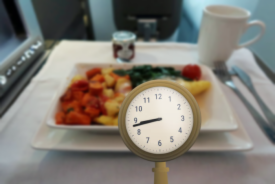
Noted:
8,43
